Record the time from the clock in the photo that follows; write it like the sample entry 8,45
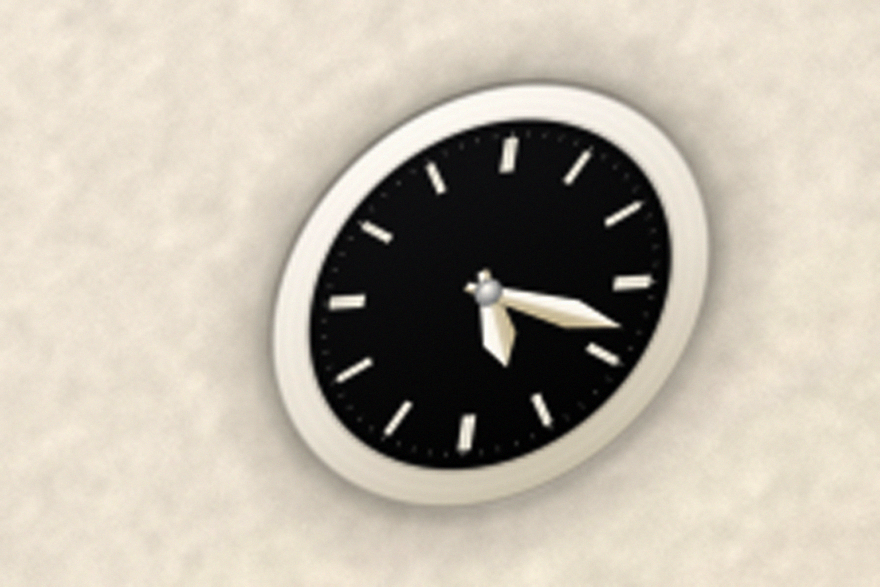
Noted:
5,18
